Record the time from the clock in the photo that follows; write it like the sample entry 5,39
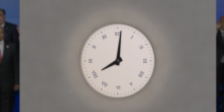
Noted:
8,01
